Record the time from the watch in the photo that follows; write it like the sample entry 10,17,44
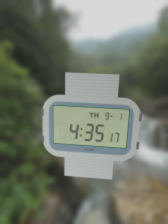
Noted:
4,35,17
